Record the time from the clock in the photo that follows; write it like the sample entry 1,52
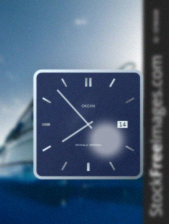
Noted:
7,53
